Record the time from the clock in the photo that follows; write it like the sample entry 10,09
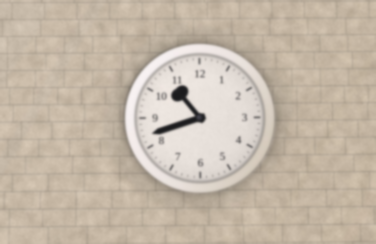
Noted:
10,42
